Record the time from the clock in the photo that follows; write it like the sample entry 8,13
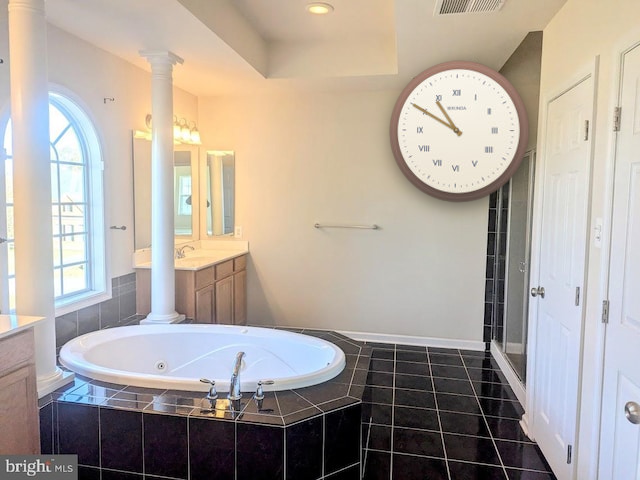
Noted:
10,50
